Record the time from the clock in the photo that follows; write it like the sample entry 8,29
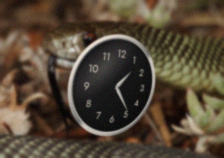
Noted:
1,24
